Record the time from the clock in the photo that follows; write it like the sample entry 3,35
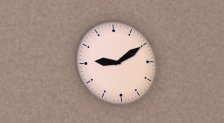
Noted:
9,10
